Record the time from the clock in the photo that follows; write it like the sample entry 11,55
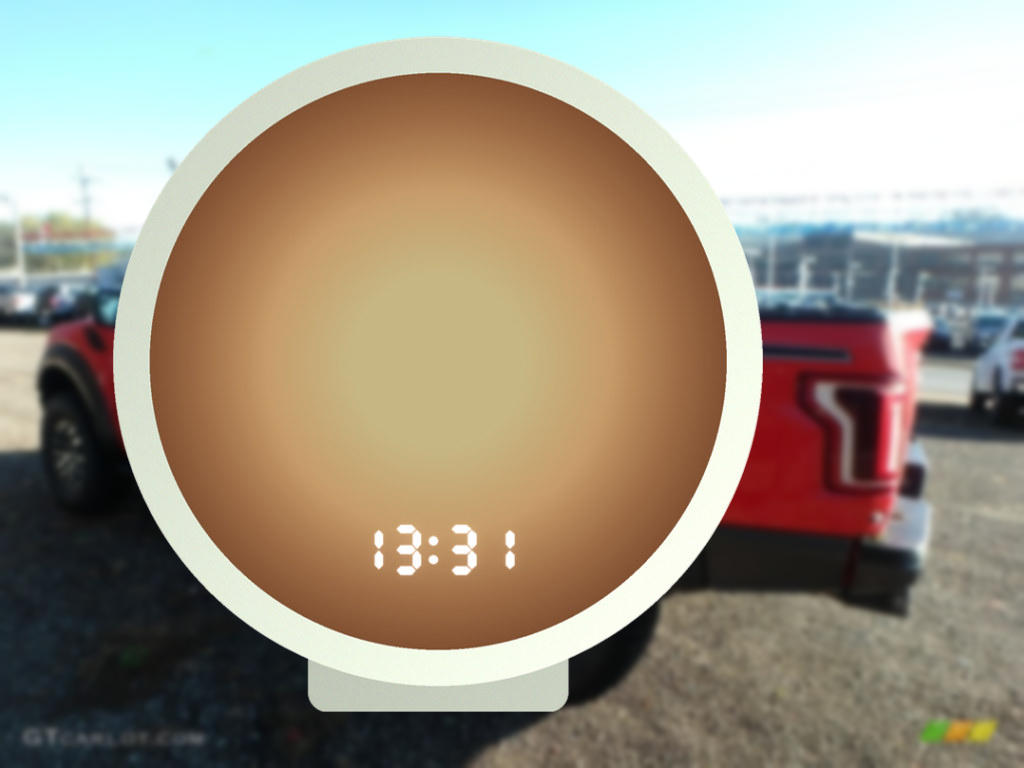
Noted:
13,31
